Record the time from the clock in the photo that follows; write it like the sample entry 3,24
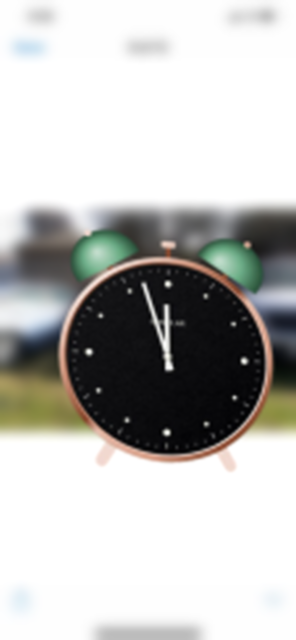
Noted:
11,57
